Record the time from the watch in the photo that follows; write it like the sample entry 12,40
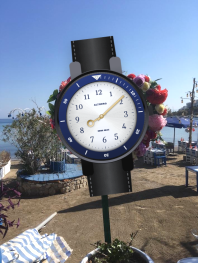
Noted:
8,09
